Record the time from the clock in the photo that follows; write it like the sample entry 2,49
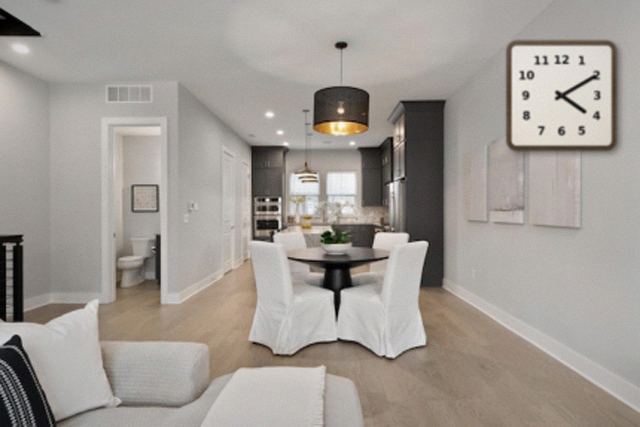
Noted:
4,10
